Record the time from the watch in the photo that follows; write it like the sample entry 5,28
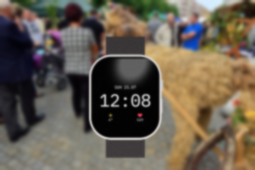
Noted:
12,08
